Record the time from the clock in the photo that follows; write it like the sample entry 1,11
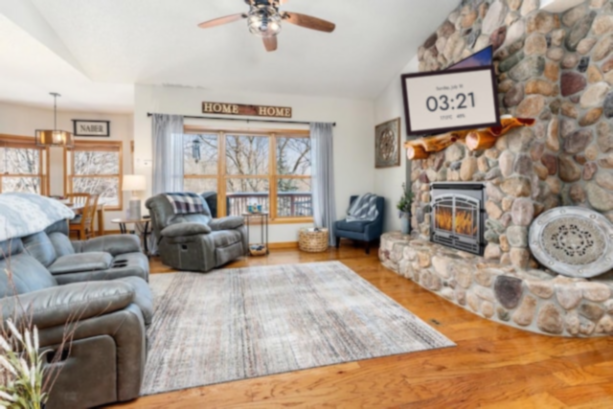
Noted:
3,21
